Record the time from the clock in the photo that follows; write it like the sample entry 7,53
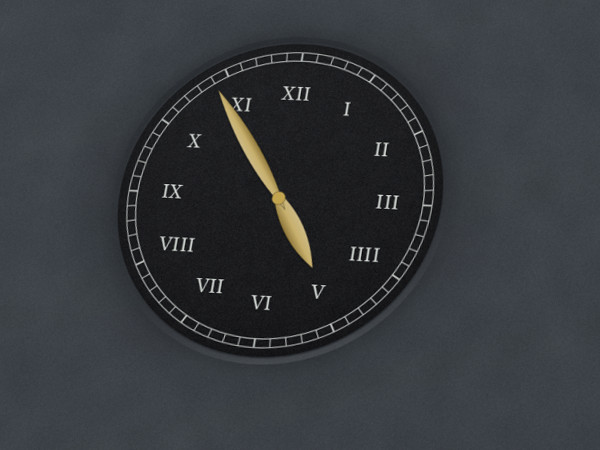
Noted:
4,54
